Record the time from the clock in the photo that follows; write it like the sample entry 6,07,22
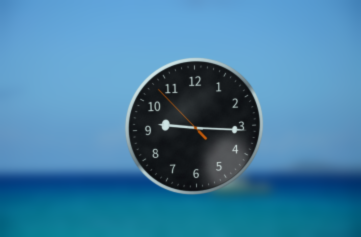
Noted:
9,15,53
